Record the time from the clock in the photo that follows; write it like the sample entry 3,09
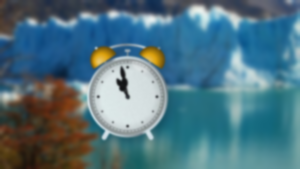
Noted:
10,58
